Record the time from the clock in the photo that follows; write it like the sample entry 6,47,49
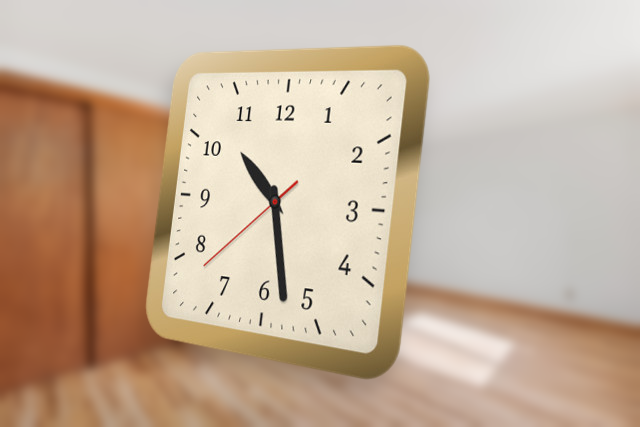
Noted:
10,27,38
